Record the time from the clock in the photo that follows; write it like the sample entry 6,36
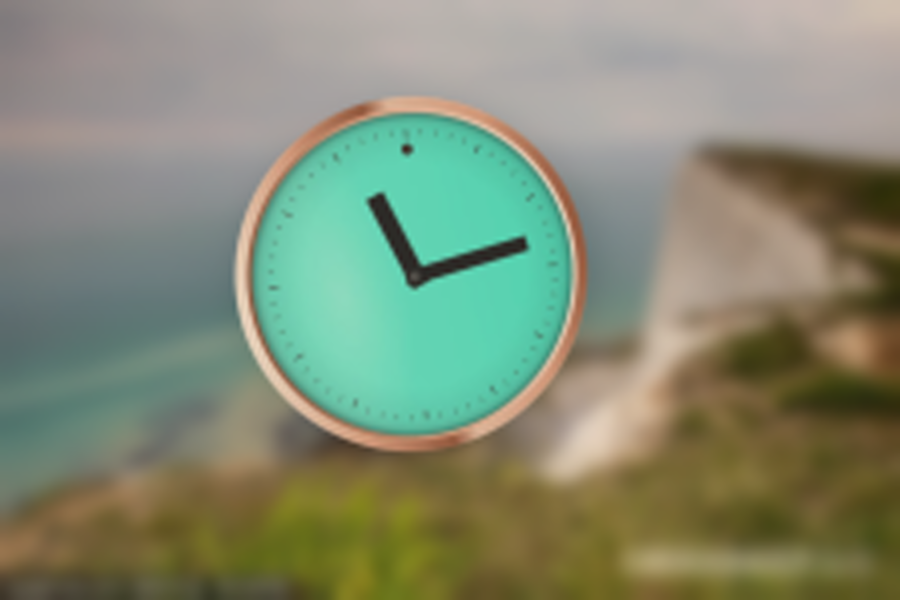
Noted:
11,13
